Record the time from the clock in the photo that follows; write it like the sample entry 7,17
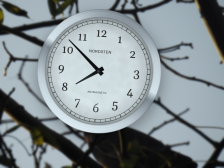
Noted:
7,52
